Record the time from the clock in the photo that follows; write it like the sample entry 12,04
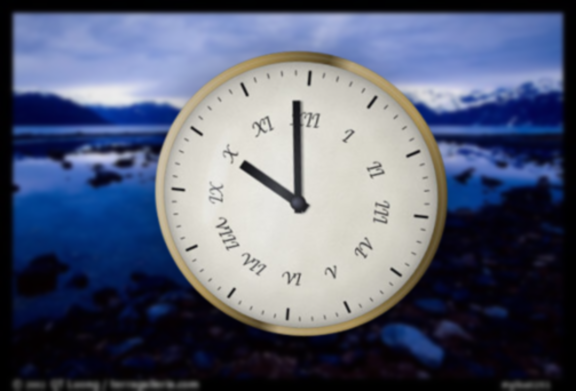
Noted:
9,59
